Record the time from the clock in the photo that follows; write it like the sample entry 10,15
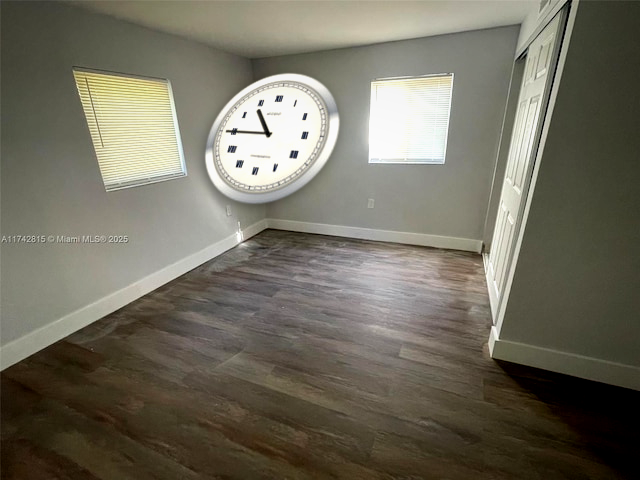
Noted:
10,45
